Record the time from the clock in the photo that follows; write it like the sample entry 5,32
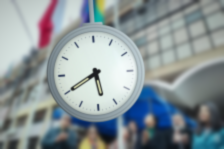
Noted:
5,40
